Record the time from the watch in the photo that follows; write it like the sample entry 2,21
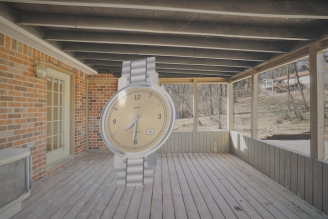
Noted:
7,31
